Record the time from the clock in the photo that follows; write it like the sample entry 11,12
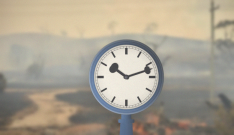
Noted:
10,12
